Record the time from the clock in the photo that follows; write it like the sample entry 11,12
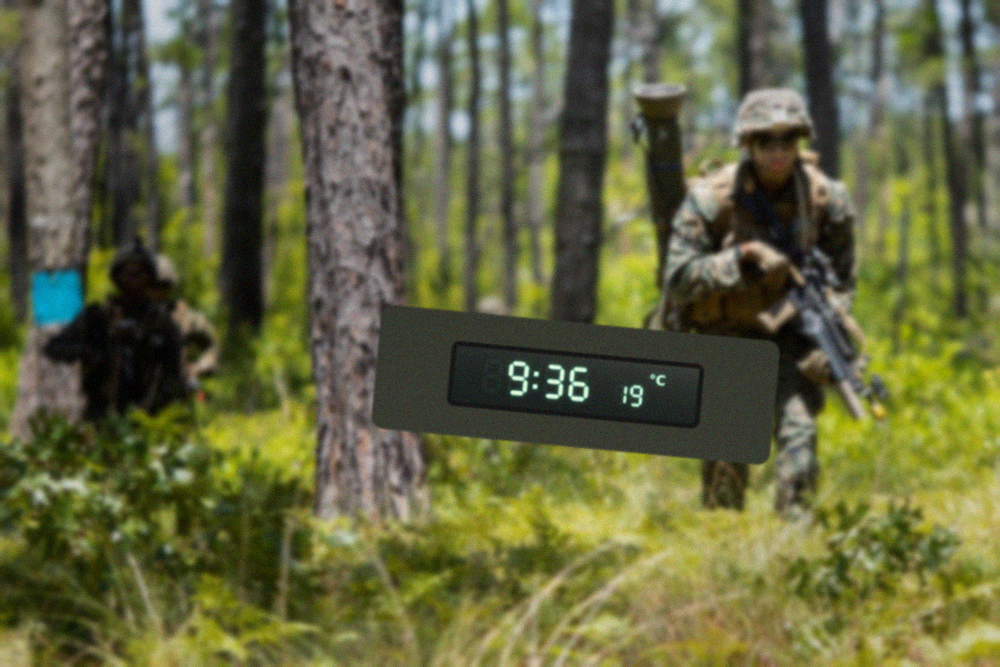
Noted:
9,36
